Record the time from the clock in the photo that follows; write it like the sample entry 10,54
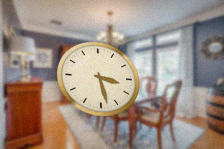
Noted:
3,28
